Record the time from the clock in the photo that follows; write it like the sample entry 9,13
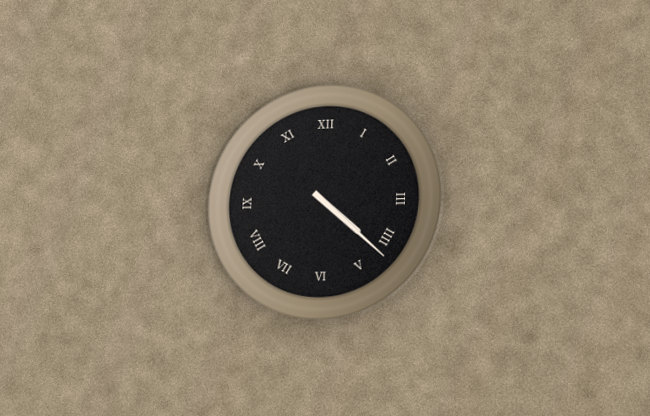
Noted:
4,22
